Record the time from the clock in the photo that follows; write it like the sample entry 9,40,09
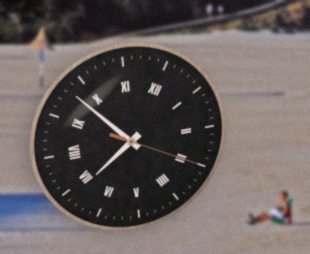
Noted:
6,48,15
